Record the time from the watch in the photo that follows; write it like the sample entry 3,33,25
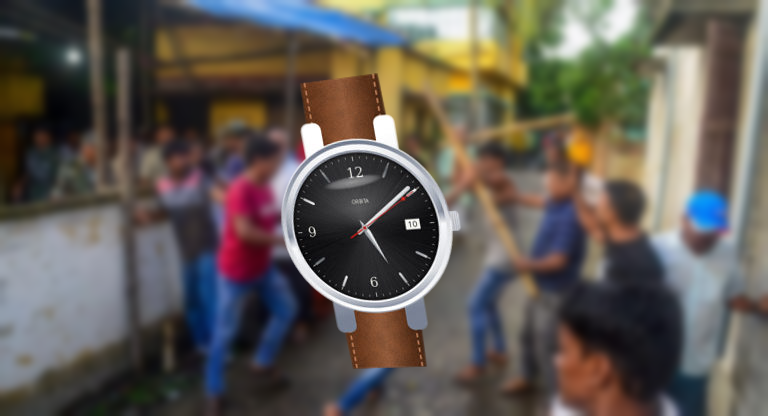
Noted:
5,09,10
